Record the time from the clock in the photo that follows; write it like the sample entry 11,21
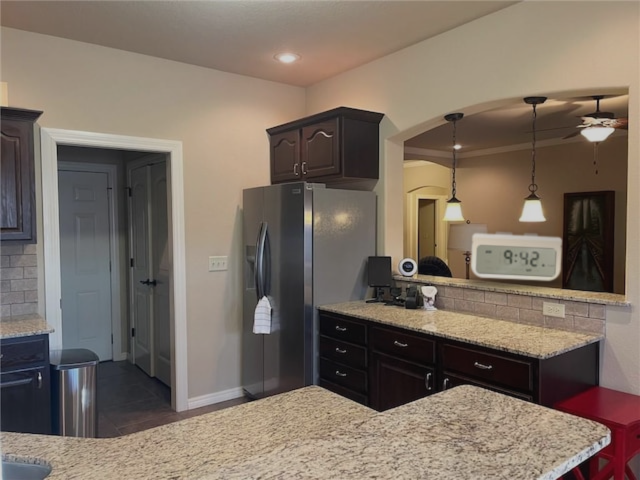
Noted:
9,42
